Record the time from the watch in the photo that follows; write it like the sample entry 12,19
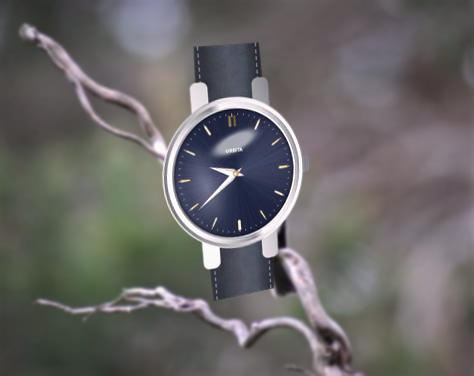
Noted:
9,39
